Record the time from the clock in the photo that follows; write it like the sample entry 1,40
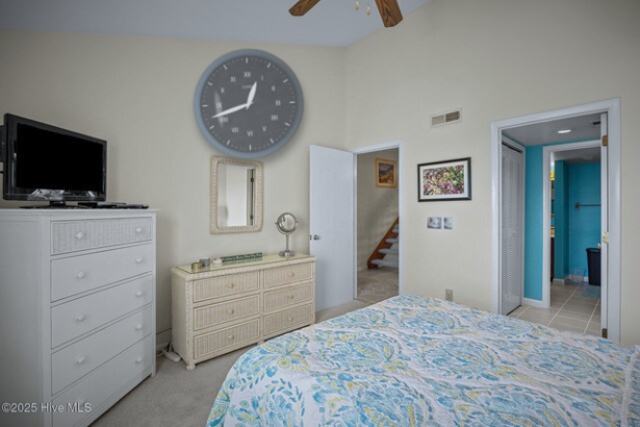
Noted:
12,42
